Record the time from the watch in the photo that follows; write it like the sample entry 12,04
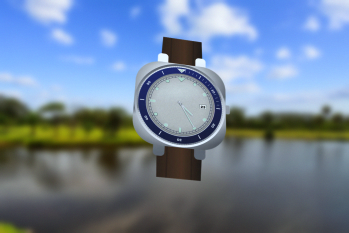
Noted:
4,25
